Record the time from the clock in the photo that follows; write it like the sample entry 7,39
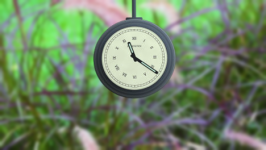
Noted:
11,21
